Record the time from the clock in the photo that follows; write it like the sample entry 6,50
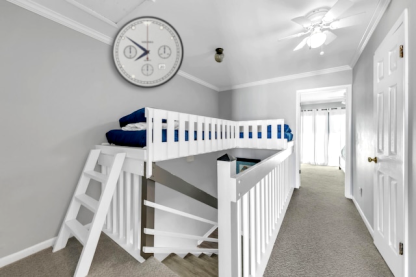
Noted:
7,51
